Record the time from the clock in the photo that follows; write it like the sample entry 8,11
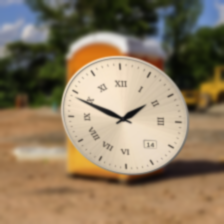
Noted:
1,49
